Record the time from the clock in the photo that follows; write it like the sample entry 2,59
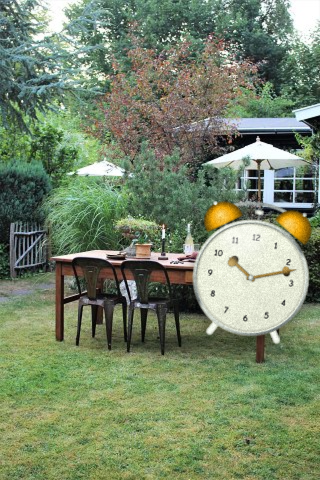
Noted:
10,12
